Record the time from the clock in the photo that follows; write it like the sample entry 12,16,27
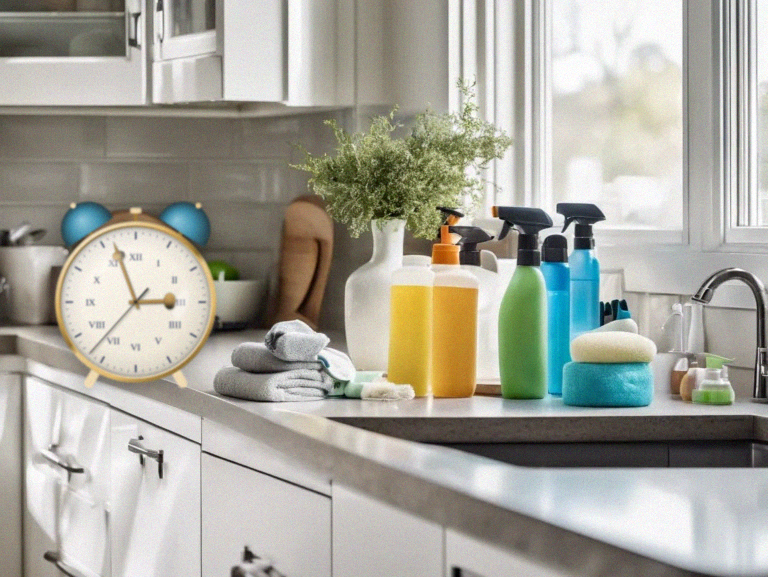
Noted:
2,56,37
